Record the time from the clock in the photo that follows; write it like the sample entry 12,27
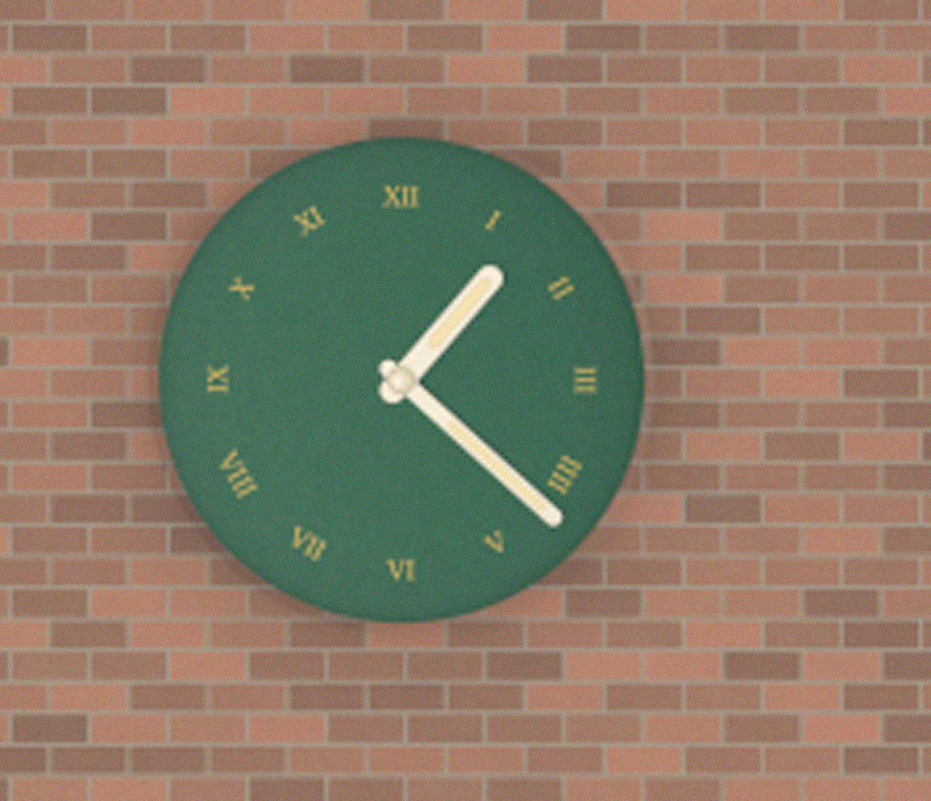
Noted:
1,22
